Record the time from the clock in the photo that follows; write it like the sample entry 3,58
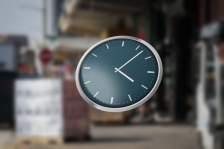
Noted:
4,07
